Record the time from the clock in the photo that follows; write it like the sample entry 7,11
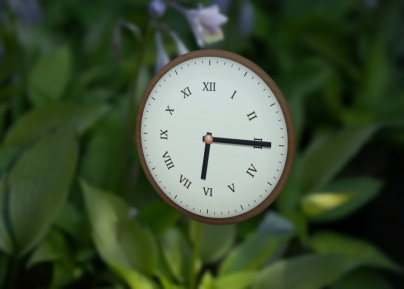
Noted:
6,15
